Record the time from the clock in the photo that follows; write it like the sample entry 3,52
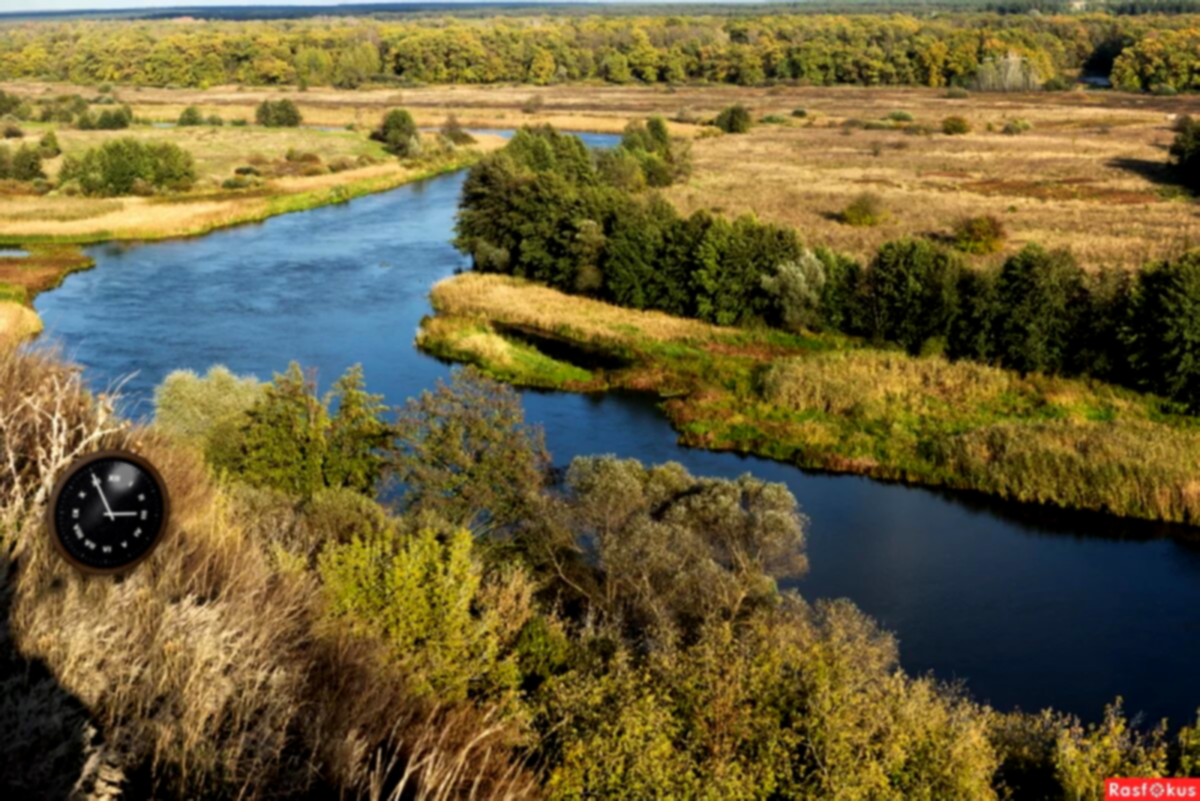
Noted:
2,55
